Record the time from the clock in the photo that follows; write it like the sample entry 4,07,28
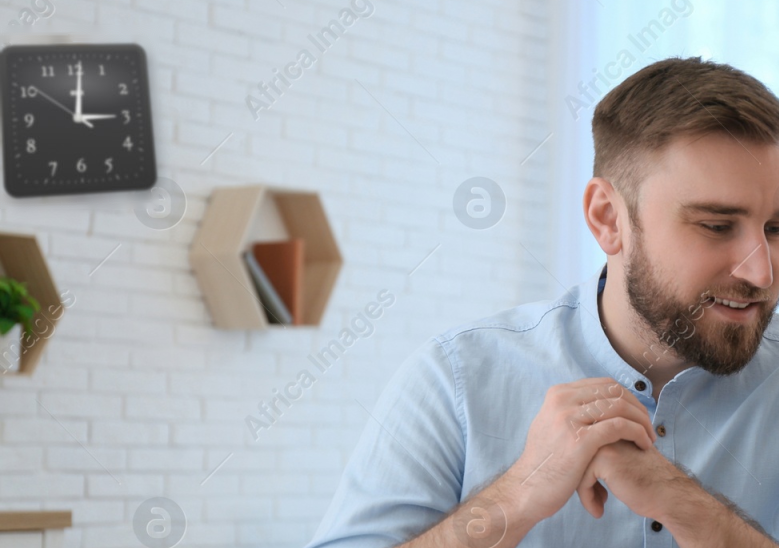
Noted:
3,00,51
